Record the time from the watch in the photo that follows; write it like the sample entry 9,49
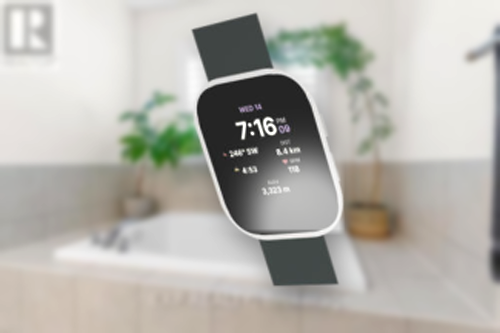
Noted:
7,16
